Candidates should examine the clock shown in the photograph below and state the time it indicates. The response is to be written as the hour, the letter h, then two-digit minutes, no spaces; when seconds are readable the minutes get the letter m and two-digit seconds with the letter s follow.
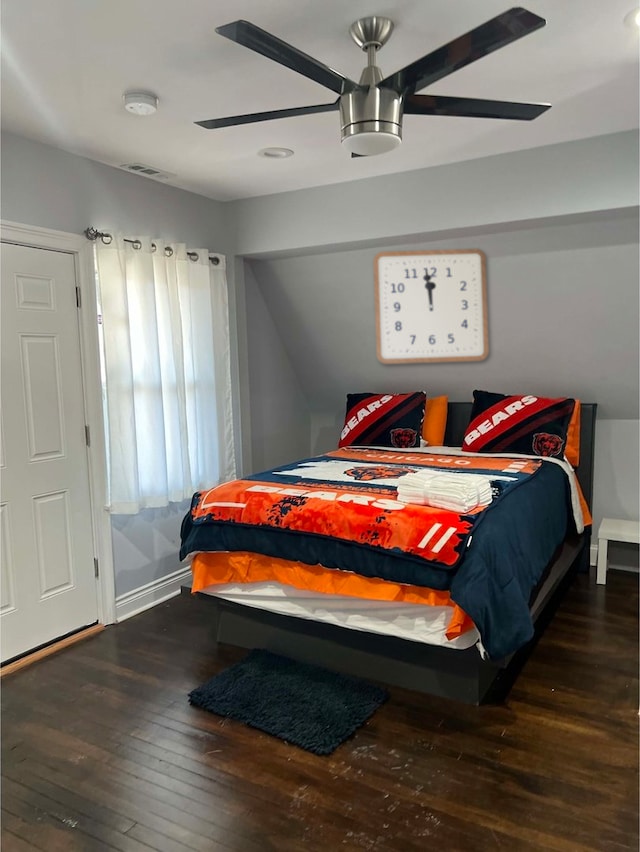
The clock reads 11h59
